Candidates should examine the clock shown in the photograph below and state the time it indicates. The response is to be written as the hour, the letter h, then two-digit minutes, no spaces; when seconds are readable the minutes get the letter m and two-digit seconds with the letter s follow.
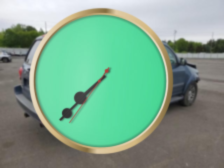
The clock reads 7h37m36s
